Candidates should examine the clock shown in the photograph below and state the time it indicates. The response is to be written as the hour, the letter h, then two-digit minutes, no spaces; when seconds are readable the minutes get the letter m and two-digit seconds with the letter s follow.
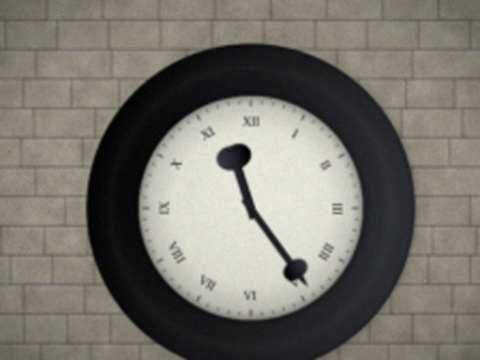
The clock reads 11h24
